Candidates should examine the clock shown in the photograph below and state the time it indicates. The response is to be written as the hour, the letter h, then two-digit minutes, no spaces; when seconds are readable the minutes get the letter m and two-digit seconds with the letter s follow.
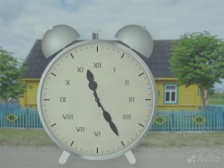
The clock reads 11h25
